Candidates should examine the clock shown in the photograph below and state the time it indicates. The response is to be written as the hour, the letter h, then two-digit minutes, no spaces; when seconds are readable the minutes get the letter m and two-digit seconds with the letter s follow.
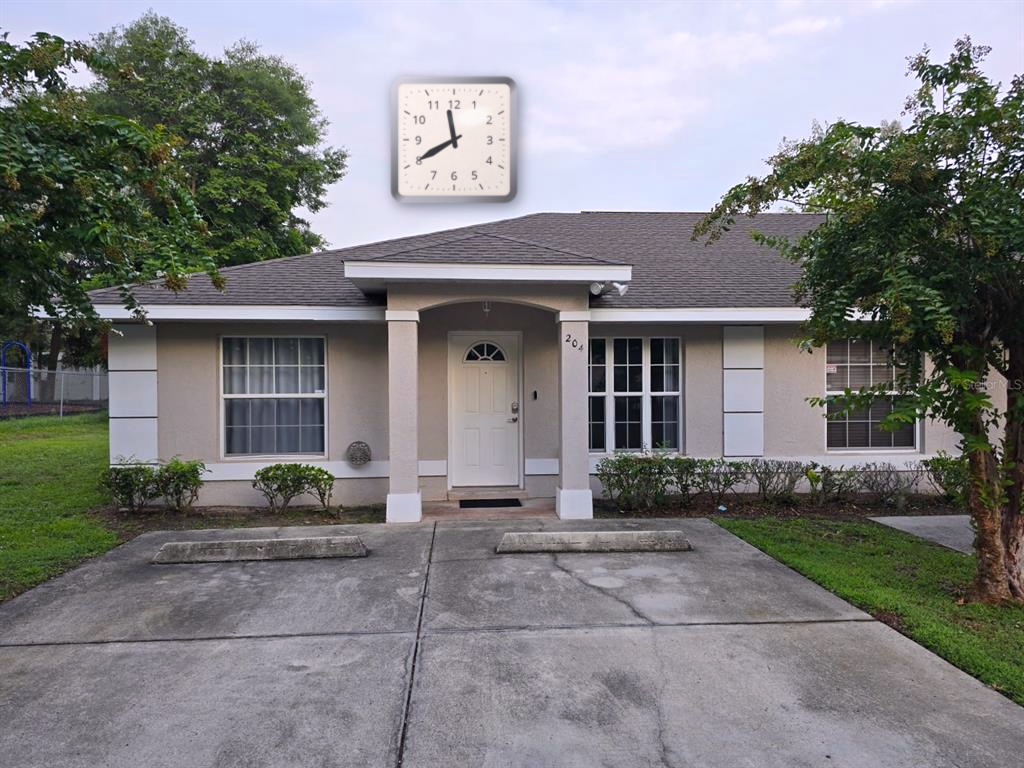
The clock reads 11h40
